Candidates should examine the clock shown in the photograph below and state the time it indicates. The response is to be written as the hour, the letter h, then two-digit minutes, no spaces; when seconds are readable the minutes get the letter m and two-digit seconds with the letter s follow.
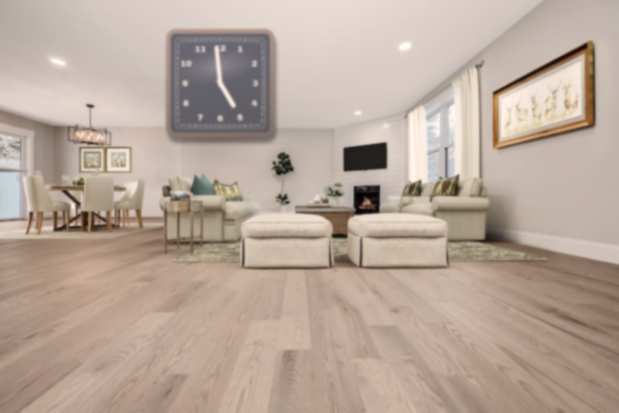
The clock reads 4h59
